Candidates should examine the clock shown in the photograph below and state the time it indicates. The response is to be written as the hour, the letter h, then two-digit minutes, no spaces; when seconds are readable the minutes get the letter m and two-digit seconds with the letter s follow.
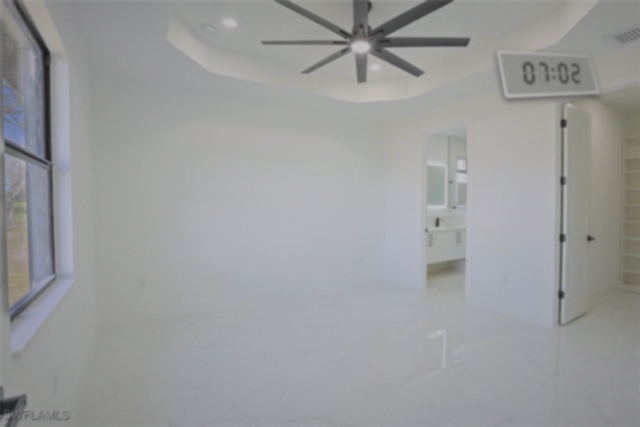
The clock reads 7h02
